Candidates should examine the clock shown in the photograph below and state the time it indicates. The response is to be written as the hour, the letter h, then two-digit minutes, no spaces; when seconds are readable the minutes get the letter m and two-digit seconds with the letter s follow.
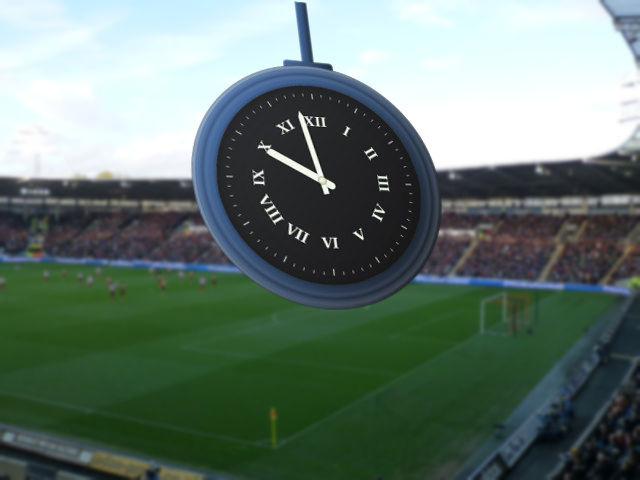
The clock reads 9h58
